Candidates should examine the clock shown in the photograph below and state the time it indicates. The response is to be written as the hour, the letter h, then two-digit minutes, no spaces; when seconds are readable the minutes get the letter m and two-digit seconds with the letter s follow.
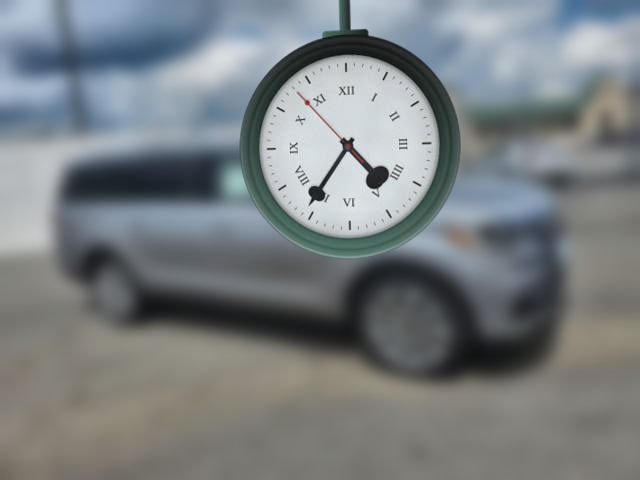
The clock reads 4h35m53s
